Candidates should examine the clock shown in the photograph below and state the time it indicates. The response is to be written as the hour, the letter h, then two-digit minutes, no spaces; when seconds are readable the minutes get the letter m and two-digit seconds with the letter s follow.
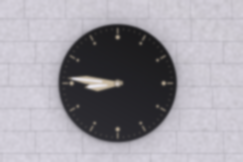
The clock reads 8h46
